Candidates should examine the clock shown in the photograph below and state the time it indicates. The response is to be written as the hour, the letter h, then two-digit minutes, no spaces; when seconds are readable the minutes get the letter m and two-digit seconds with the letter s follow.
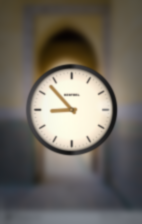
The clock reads 8h53
